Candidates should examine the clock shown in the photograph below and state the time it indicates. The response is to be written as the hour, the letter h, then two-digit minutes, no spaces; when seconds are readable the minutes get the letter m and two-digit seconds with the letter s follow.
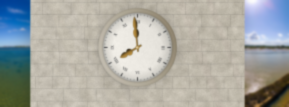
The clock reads 7h59
